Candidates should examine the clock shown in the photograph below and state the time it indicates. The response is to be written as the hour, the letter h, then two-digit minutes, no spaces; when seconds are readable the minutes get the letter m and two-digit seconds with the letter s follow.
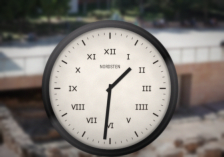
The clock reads 1h31
